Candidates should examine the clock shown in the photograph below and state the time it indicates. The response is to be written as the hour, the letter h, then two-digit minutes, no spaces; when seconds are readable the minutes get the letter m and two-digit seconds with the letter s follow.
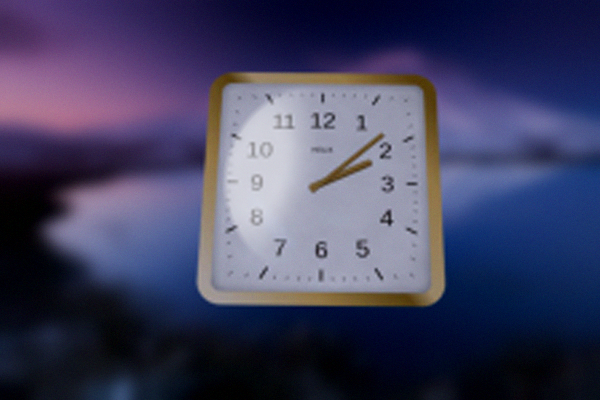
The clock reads 2h08
